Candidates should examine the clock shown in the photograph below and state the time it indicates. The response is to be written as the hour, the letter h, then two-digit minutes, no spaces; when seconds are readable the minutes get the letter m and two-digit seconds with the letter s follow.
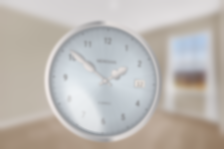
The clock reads 1h51
